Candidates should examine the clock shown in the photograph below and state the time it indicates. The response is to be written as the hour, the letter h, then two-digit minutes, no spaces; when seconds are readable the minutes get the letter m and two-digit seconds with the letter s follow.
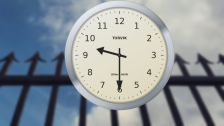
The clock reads 9h30
